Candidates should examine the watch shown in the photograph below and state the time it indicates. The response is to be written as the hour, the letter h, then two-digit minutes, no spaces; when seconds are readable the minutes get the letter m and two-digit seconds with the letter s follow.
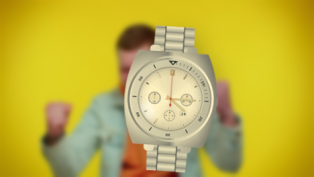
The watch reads 4h15
